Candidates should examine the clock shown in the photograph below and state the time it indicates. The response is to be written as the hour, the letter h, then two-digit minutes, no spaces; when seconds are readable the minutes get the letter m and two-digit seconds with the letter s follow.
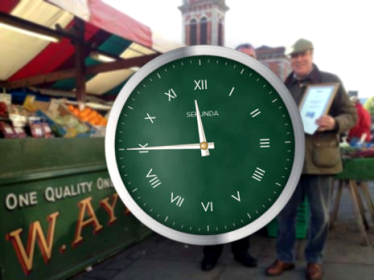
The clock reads 11h45
